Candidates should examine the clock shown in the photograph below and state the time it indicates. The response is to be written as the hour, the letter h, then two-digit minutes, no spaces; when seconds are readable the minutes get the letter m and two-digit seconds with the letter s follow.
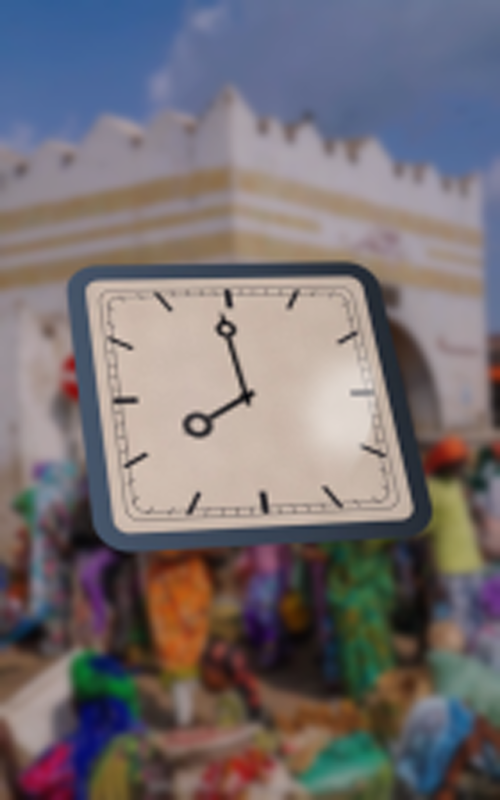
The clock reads 7h59
